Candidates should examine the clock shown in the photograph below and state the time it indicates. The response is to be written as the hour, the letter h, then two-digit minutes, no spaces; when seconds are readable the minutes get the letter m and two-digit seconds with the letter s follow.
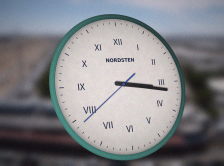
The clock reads 3h16m39s
